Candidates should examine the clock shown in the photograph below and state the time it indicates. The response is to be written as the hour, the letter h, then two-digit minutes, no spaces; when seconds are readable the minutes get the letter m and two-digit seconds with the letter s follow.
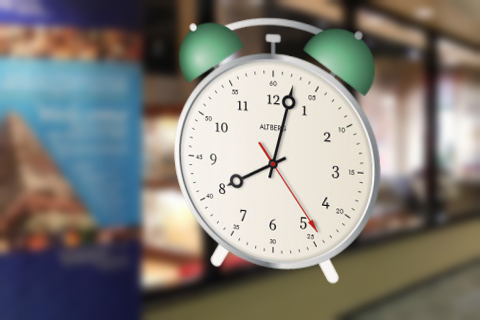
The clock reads 8h02m24s
